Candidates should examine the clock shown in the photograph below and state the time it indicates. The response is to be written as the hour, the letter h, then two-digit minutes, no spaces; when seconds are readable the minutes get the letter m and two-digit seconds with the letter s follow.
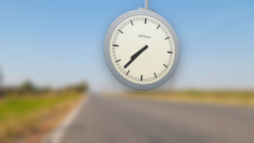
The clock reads 7h37
